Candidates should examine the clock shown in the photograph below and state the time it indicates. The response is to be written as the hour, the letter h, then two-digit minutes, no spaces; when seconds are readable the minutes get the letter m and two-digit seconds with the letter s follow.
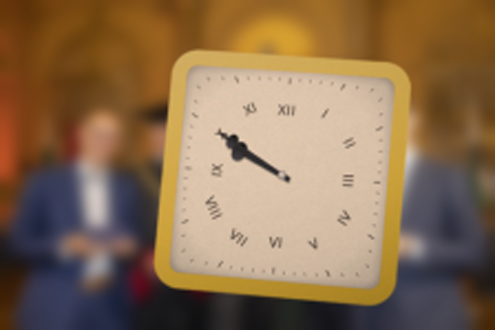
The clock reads 9h50
